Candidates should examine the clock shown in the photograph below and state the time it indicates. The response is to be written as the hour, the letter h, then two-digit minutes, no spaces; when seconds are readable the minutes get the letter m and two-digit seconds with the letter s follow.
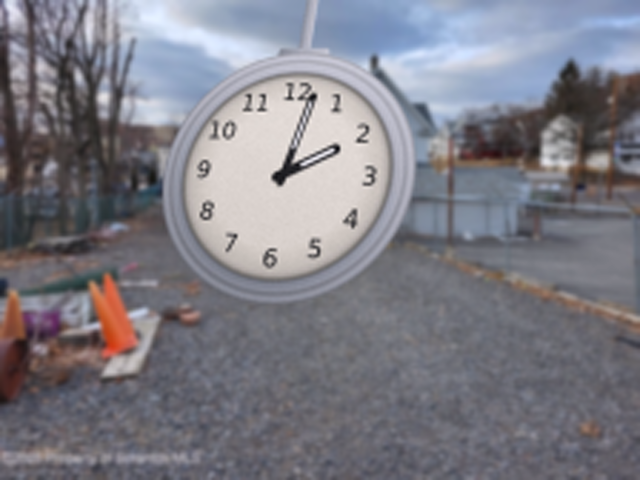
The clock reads 2h02
